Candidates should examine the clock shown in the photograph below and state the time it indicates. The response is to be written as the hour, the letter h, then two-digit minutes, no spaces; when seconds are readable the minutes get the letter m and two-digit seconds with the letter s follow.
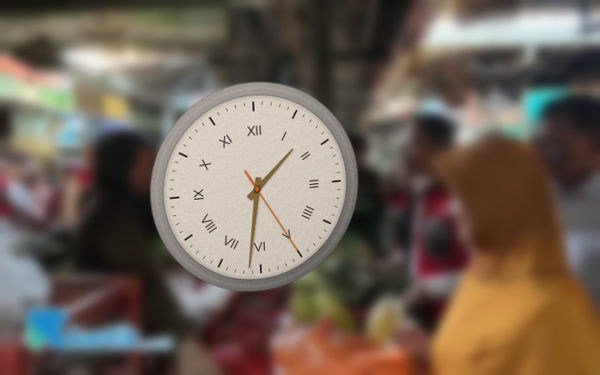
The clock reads 1h31m25s
